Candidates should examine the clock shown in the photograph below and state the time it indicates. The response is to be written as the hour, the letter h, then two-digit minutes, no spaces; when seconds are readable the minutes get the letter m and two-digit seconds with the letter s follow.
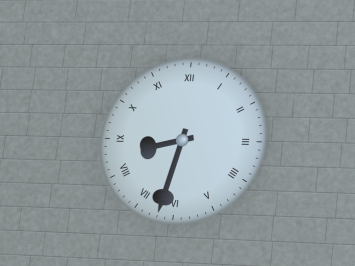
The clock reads 8h32
